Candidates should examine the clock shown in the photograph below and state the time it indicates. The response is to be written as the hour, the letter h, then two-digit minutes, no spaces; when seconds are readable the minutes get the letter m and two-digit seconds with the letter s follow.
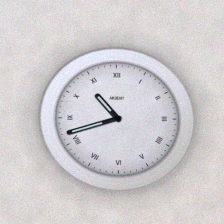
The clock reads 10h42
